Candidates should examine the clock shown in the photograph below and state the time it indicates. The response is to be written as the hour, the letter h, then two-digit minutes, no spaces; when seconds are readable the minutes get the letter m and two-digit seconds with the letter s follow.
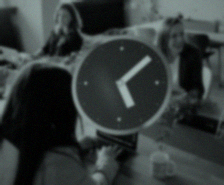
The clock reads 5h08
